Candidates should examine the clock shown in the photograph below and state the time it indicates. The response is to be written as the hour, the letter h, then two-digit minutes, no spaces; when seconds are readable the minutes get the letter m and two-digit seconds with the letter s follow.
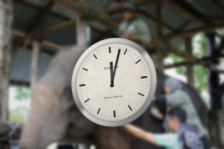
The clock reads 12h03
